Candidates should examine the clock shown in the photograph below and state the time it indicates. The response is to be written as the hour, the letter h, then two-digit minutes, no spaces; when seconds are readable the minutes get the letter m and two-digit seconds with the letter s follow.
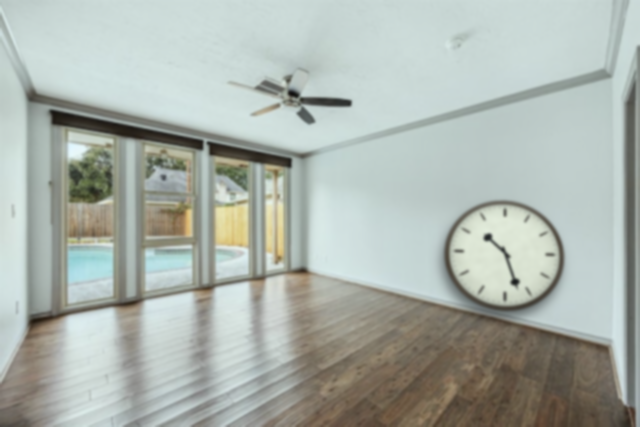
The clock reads 10h27
